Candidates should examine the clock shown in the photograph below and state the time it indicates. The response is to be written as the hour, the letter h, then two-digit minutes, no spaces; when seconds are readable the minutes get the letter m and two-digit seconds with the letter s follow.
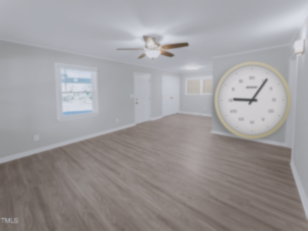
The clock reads 9h06
